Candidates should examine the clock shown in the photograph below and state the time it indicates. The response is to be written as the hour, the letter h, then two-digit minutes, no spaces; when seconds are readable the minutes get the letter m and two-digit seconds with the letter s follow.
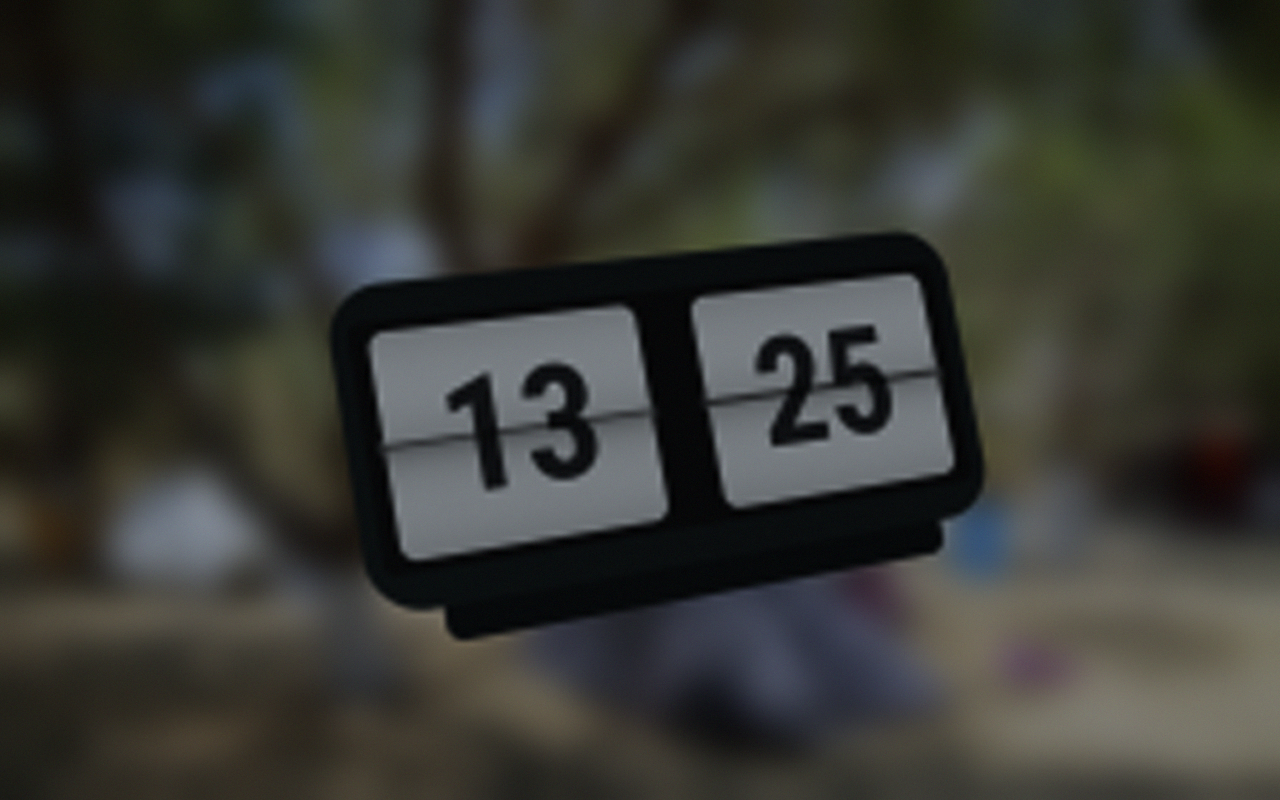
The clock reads 13h25
